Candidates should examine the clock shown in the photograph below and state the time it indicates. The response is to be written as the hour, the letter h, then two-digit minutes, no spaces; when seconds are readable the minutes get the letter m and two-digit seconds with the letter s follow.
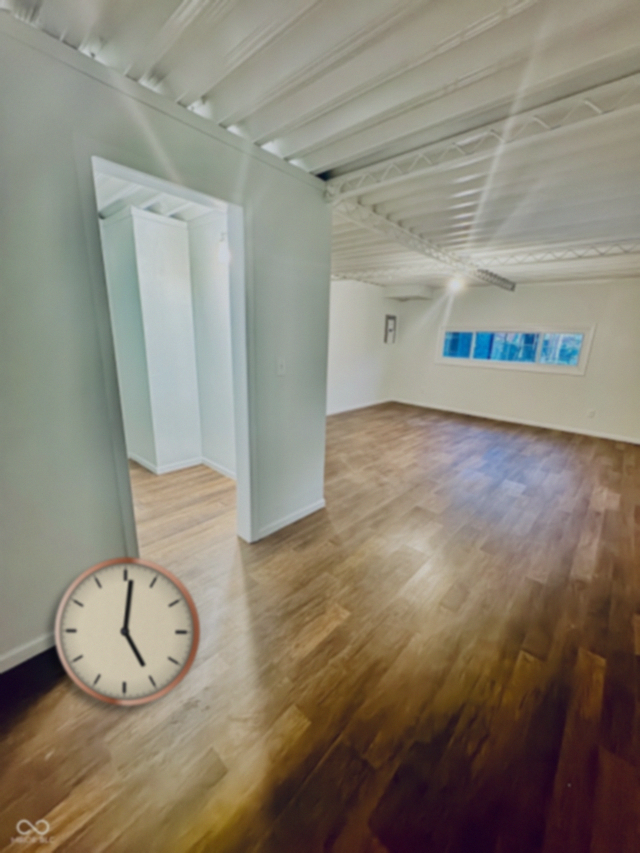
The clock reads 5h01
